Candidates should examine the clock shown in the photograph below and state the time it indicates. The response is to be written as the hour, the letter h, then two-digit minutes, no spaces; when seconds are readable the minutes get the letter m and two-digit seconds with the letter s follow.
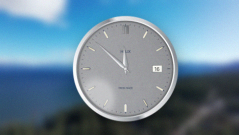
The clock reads 11h52
